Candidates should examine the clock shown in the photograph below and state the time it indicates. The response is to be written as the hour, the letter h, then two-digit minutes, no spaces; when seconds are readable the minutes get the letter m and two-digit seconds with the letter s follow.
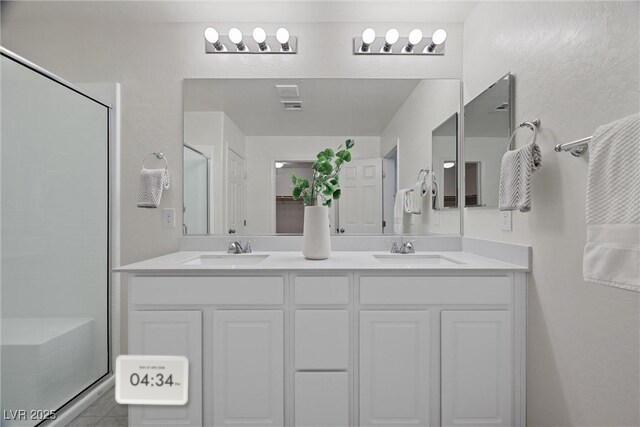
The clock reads 4h34
